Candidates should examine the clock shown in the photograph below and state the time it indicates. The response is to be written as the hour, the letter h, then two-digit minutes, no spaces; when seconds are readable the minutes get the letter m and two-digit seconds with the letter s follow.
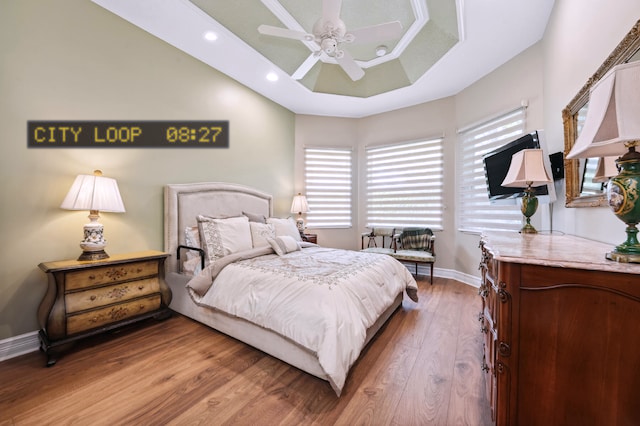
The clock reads 8h27
